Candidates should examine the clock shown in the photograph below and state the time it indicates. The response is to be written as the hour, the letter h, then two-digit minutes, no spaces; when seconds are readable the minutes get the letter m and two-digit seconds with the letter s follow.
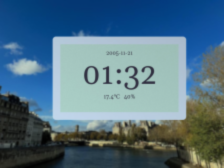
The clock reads 1h32
